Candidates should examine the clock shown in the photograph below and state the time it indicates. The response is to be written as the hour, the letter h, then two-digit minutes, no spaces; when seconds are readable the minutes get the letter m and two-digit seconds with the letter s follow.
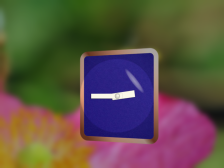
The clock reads 2h45
